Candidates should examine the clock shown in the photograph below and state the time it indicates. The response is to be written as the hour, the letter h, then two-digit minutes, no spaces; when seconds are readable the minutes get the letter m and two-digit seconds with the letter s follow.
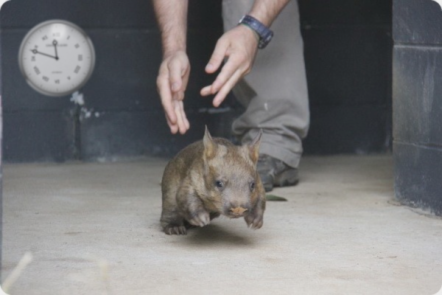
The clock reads 11h48
